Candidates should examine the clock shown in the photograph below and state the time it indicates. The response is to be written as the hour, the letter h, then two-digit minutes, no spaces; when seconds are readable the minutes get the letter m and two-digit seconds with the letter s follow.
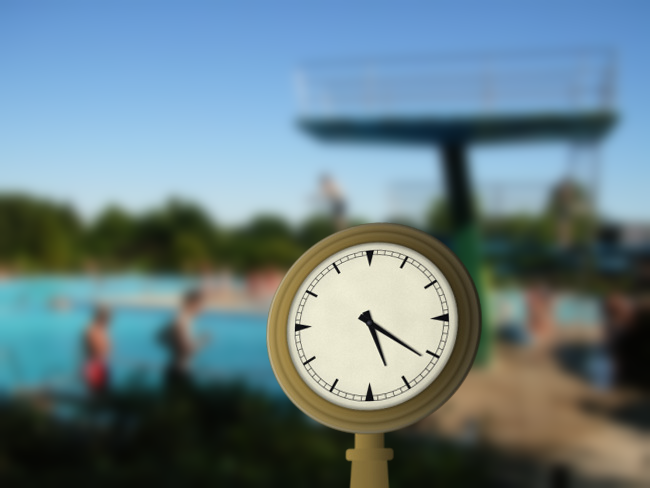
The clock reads 5h21
